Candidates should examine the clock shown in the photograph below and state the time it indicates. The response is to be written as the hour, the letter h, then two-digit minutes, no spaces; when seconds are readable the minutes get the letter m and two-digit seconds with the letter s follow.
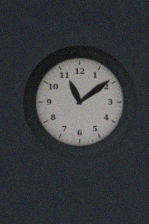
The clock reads 11h09
